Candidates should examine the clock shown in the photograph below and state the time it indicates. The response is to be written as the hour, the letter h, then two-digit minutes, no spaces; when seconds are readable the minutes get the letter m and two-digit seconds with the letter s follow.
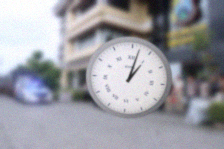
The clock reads 1h02
